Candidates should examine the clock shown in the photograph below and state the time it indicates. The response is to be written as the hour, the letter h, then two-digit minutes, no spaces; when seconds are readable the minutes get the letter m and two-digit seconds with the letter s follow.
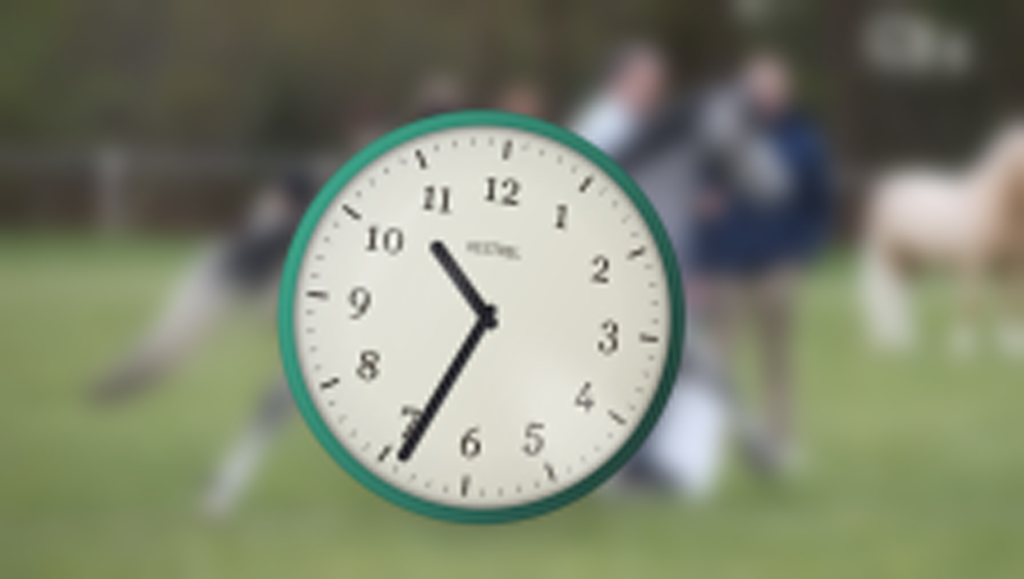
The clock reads 10h34
